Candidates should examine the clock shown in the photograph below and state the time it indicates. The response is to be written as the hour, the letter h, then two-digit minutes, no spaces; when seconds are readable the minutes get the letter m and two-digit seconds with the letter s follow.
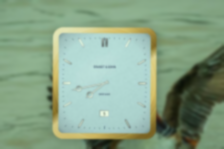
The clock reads 7h43
